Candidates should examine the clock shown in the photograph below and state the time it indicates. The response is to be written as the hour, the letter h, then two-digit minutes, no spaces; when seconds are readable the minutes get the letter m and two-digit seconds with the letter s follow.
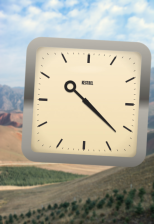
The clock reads 10h22
